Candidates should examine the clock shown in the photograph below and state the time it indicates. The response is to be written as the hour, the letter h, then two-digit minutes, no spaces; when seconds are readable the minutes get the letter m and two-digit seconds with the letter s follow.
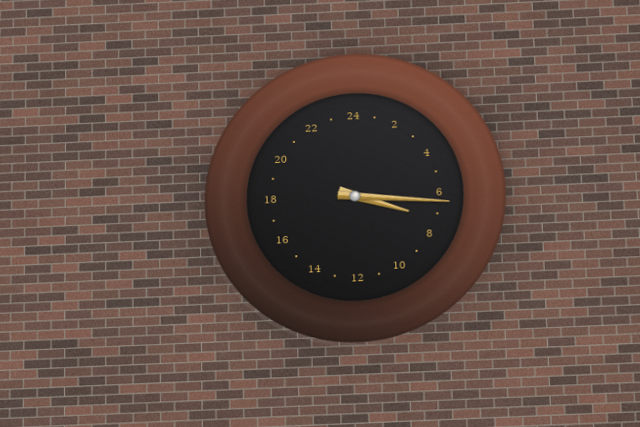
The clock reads 7h16
